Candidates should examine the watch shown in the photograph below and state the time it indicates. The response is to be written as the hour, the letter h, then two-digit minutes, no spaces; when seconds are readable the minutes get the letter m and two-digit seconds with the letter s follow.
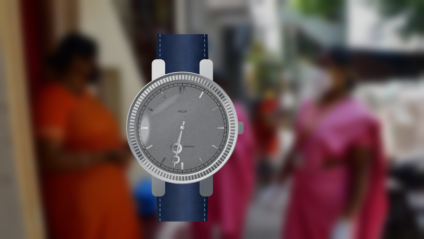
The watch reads 6h32
